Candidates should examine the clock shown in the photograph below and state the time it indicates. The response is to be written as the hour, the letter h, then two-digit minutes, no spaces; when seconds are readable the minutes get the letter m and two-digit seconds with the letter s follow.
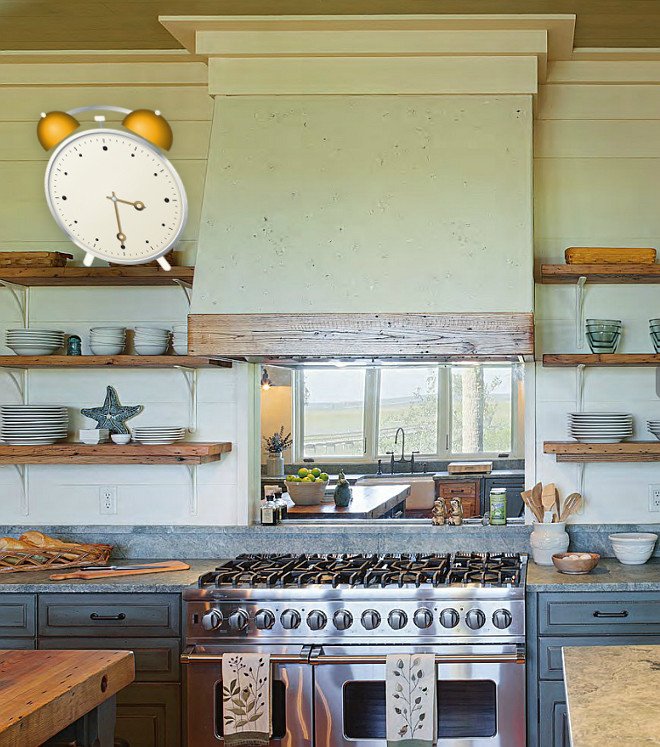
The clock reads 3h30
